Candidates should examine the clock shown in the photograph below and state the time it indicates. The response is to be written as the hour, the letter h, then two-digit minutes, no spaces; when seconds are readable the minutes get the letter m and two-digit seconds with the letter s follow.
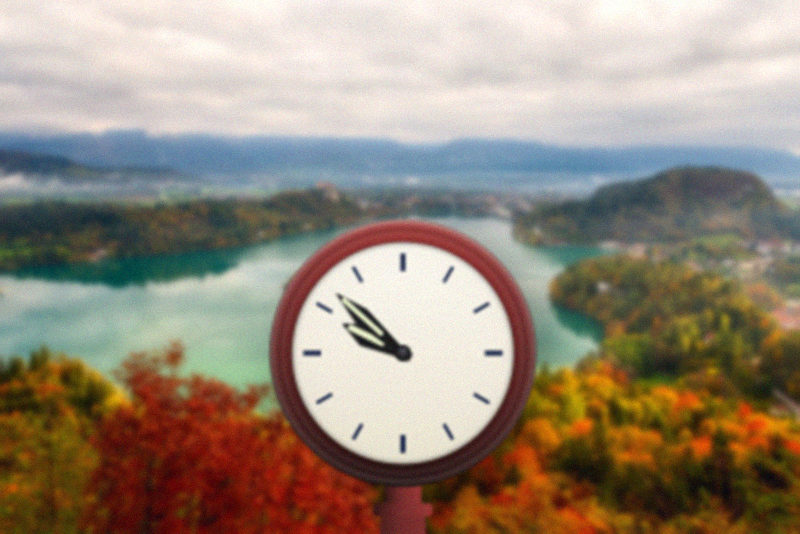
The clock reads 9h52
